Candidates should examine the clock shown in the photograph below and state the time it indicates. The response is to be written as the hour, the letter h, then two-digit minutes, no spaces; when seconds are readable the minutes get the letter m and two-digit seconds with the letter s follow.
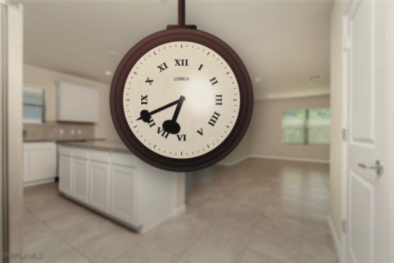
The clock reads 6h41
